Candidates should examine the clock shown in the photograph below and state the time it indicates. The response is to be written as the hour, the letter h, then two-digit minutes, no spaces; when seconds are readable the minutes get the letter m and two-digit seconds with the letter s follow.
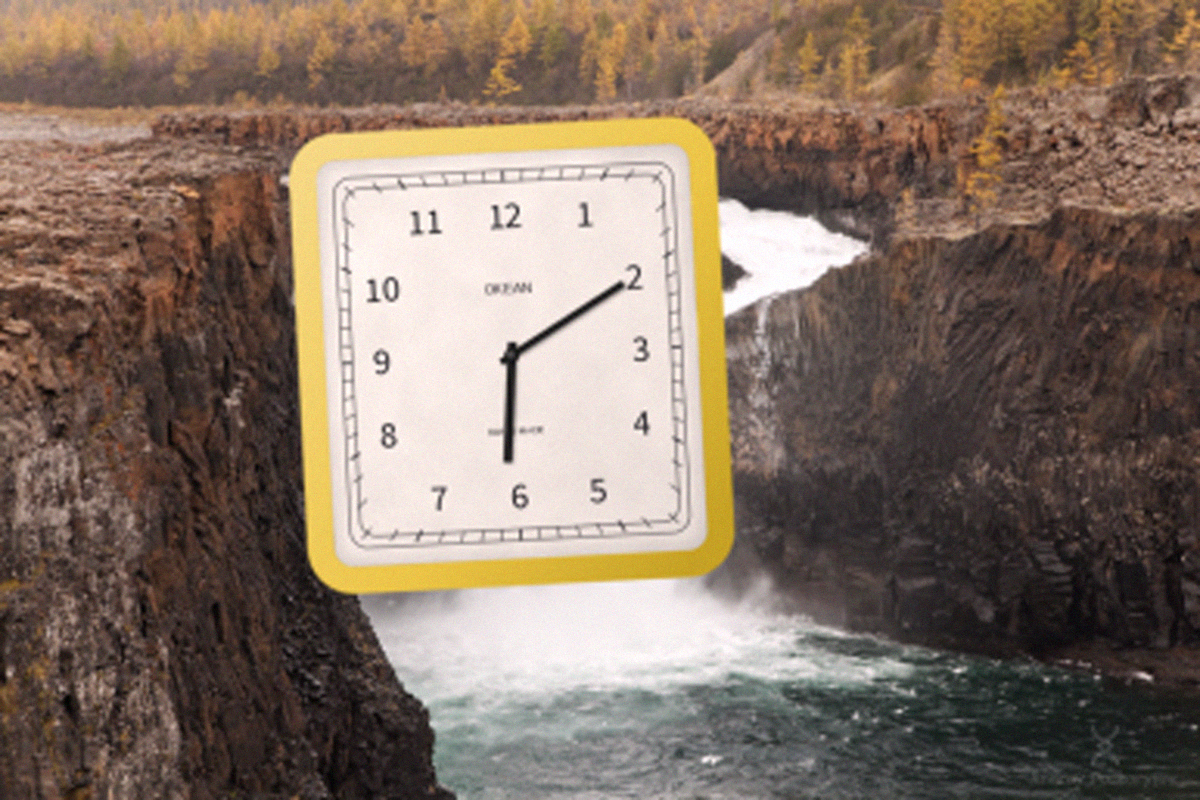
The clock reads 6h10
